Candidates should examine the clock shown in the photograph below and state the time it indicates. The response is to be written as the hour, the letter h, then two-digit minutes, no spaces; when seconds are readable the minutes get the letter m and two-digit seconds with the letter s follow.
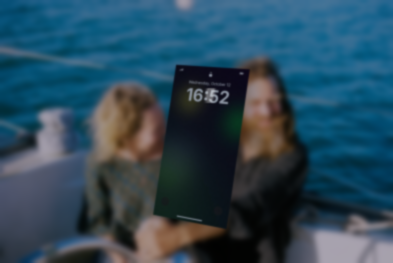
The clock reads 16h52
